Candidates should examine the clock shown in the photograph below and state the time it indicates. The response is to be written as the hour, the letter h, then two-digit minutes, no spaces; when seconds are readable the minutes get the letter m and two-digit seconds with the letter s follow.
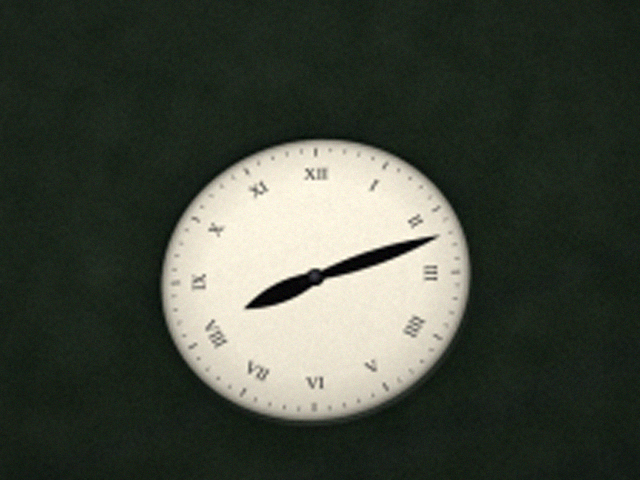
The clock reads 8h12
